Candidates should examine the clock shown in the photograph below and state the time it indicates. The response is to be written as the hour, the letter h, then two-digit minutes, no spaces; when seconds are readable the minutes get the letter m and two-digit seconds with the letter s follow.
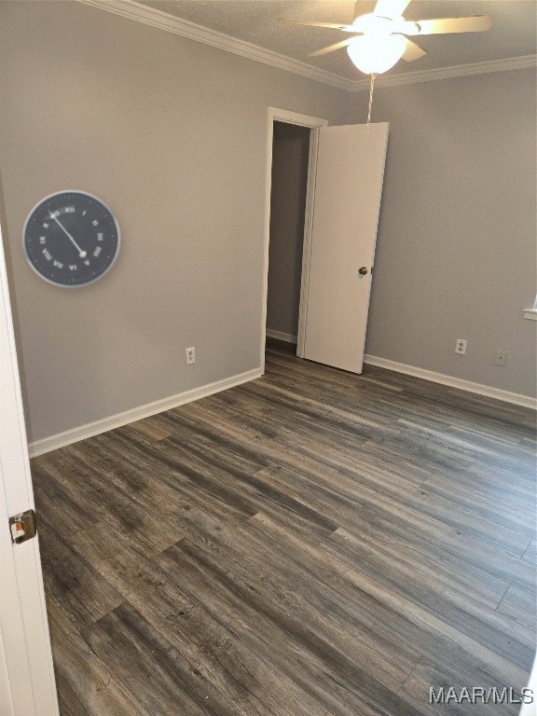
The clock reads 4h54
